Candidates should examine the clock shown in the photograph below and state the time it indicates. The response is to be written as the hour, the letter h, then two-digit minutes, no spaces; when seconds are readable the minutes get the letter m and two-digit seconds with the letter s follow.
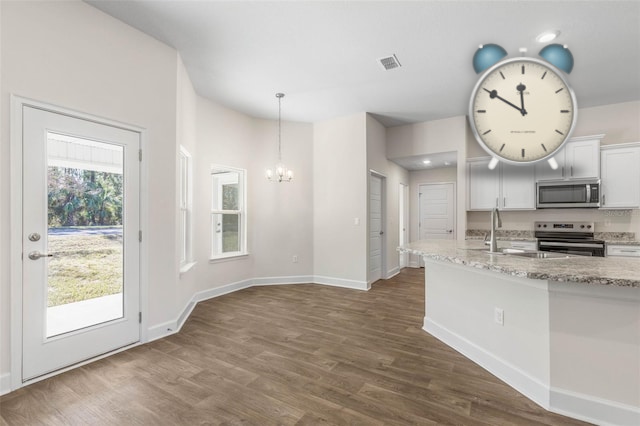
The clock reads 11h50
